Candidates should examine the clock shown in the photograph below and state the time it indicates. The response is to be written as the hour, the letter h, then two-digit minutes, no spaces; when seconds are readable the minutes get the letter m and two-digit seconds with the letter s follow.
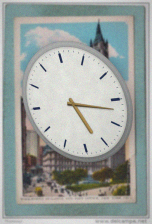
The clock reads 5h17
